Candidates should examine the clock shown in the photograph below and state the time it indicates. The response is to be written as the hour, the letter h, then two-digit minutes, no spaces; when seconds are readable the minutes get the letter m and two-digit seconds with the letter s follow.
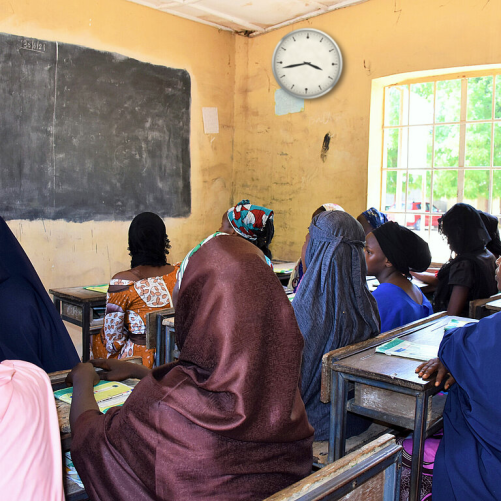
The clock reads 3h43
